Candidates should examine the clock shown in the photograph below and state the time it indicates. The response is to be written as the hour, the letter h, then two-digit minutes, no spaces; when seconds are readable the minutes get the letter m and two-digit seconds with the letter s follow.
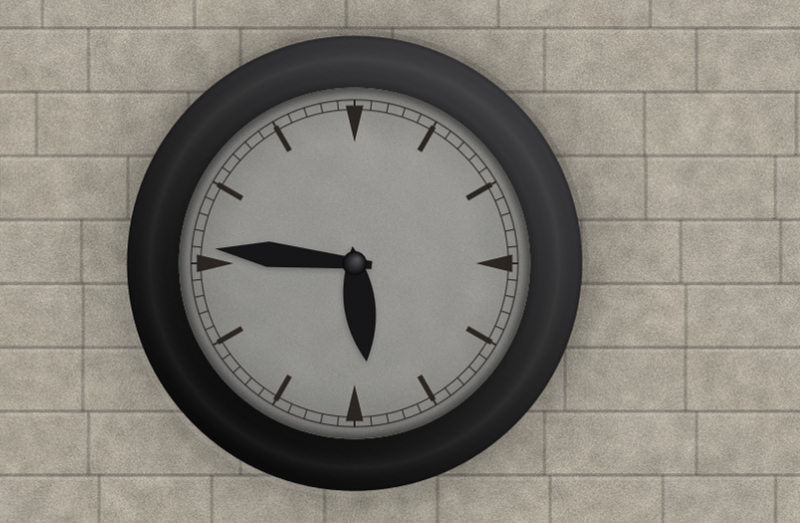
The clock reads 5h46
